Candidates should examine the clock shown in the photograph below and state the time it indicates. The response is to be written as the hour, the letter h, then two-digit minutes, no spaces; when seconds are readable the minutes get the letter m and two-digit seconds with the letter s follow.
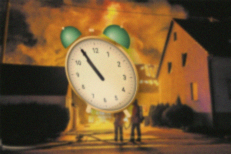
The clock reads 10h55
